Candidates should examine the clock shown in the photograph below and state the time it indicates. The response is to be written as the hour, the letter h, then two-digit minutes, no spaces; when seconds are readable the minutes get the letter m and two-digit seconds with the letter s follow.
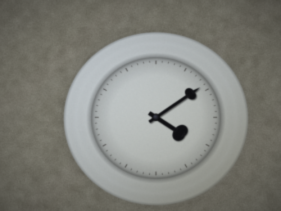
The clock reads 4h09
